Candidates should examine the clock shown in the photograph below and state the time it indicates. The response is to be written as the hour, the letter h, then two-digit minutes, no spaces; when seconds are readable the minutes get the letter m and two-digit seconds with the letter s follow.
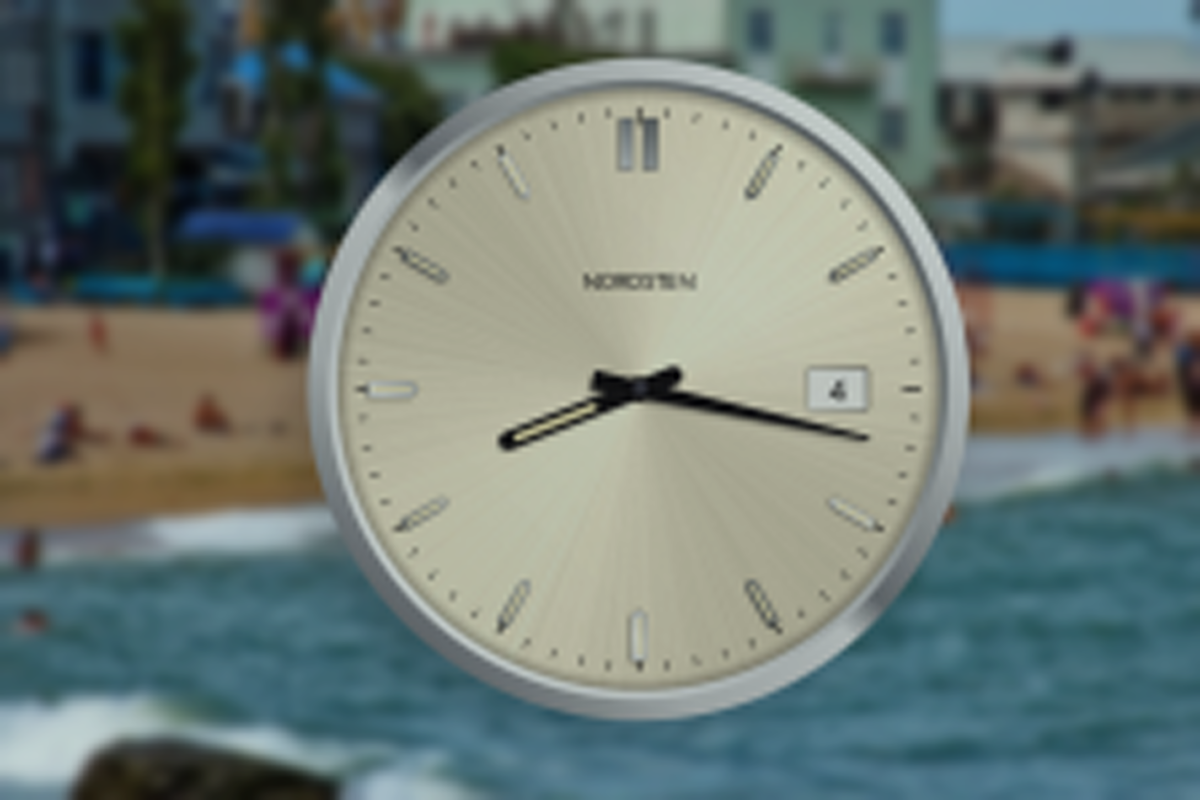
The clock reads 8h17
